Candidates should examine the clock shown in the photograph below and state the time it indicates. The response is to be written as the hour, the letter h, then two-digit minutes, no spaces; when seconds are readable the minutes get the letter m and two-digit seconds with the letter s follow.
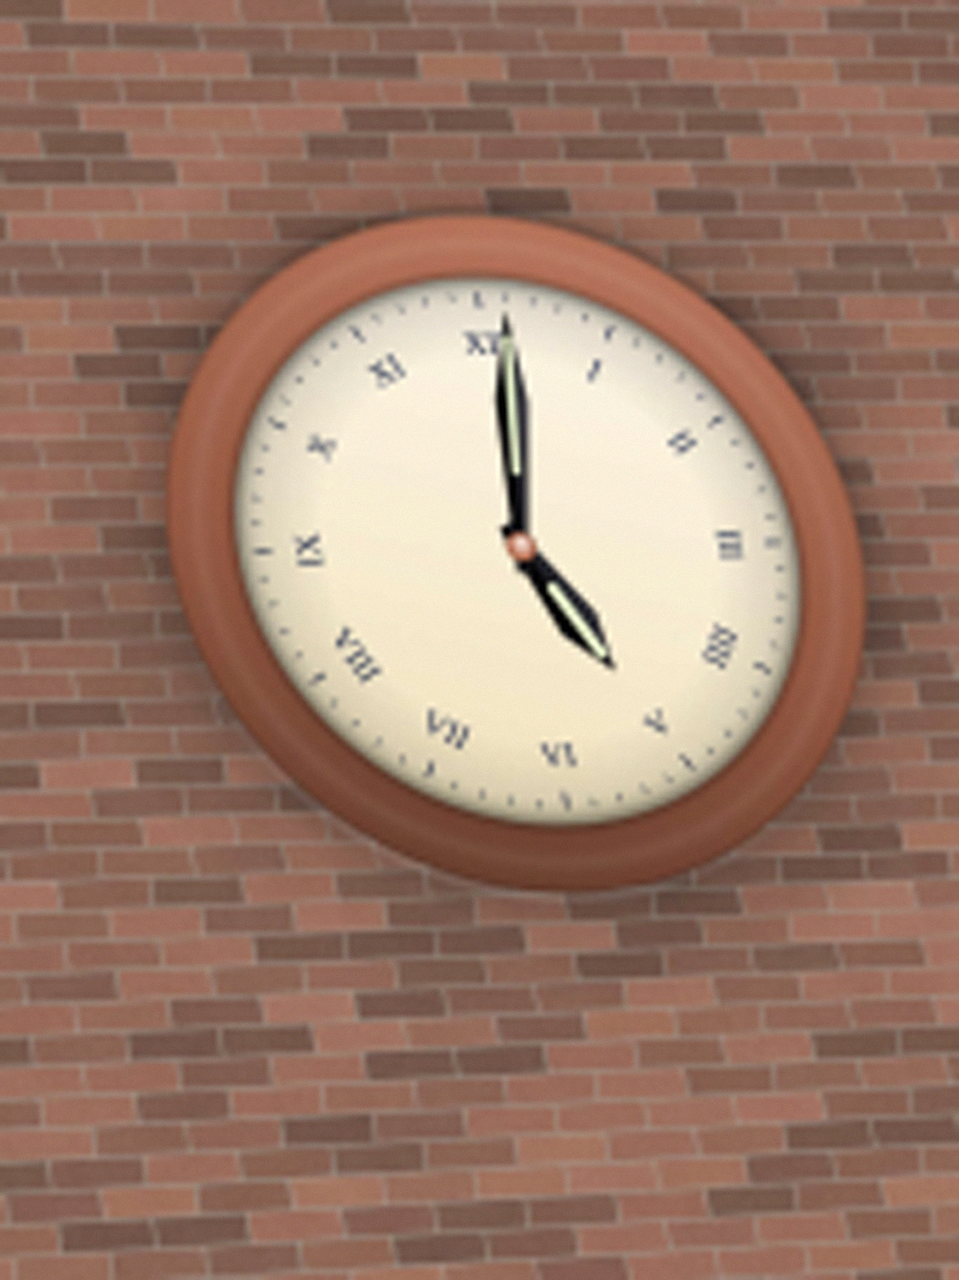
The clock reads 5h01
